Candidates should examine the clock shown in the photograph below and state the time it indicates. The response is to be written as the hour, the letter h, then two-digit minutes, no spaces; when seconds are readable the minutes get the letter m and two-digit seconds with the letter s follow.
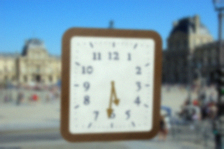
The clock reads 5h31
